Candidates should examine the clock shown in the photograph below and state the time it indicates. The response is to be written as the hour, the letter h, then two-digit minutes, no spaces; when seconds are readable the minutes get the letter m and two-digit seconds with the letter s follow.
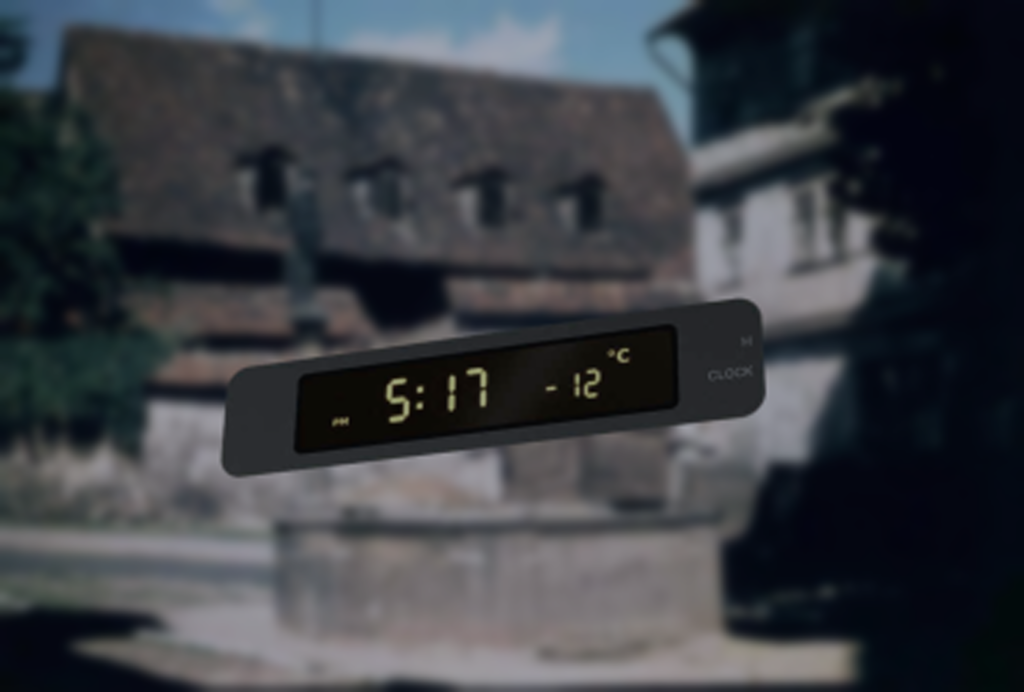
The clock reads 5h17
